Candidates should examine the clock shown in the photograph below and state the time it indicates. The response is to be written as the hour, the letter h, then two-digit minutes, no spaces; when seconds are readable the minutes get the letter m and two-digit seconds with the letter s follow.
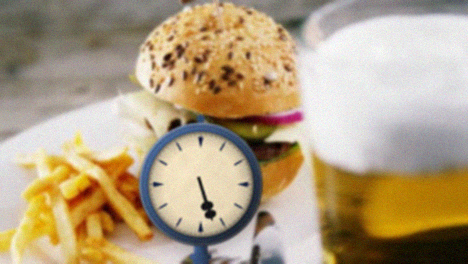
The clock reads 5h27
